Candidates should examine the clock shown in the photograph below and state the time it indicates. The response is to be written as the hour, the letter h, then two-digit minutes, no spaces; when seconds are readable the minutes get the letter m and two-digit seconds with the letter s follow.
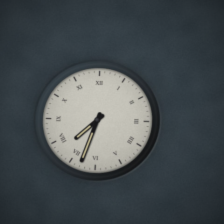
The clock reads 7h33
